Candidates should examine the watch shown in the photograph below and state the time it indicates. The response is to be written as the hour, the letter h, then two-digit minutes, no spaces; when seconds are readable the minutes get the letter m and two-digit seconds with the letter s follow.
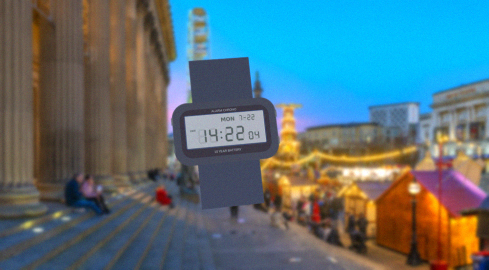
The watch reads 14h22m04s
